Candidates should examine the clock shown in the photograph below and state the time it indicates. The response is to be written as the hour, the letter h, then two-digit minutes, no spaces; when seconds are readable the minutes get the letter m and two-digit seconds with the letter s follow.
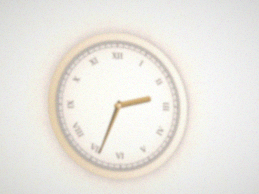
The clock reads 2h34
